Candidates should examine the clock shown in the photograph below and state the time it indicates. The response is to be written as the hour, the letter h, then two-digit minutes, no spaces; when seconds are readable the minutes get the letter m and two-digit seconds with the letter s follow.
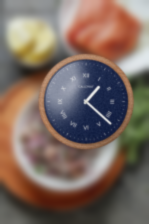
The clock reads 1h22
